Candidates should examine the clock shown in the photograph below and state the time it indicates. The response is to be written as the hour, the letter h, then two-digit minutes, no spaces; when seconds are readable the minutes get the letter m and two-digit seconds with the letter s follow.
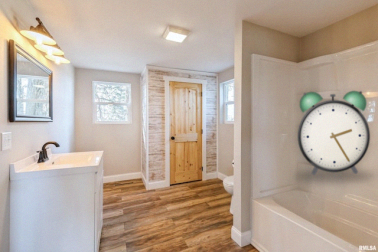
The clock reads 2h25
